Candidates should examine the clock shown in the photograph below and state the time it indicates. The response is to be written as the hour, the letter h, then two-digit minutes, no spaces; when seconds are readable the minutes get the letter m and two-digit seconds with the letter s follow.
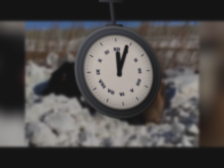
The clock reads 12h04
